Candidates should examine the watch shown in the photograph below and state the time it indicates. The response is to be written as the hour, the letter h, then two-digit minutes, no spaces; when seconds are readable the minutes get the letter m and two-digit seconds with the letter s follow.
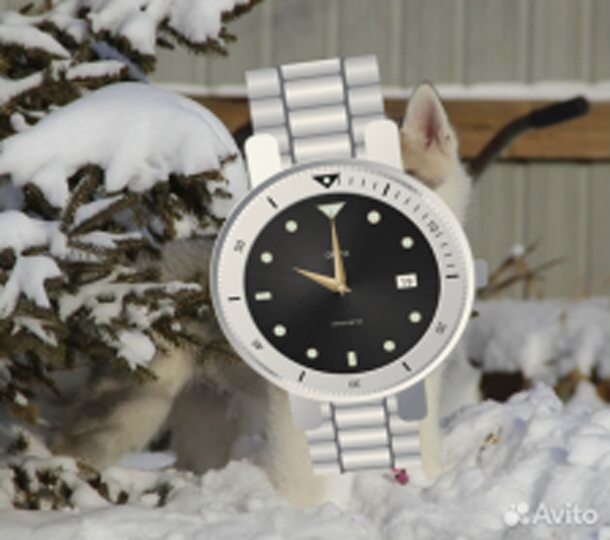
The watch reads 10h00
